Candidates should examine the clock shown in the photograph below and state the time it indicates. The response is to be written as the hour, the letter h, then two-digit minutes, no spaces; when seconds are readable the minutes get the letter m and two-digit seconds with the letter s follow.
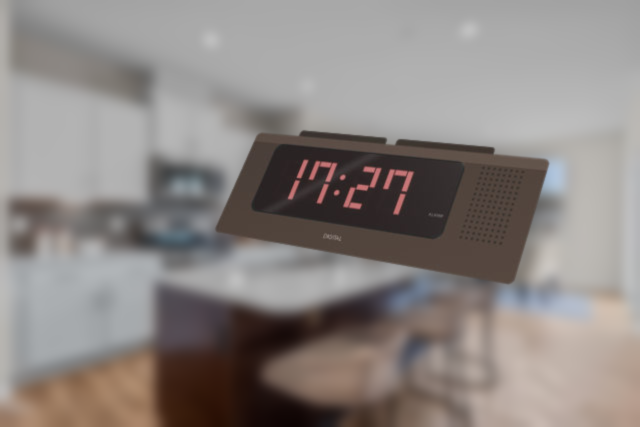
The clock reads 17h27
